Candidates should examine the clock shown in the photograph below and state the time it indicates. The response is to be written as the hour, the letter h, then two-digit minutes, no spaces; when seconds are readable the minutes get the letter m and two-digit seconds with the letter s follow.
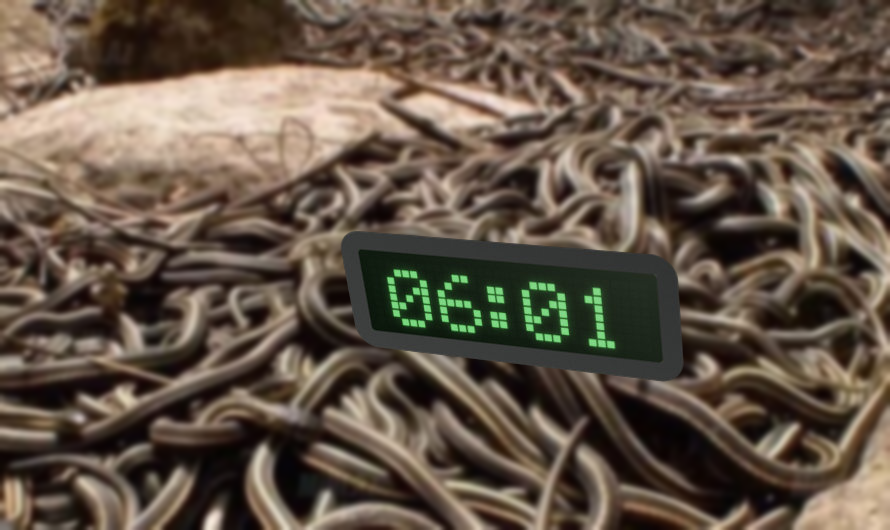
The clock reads 6h01
